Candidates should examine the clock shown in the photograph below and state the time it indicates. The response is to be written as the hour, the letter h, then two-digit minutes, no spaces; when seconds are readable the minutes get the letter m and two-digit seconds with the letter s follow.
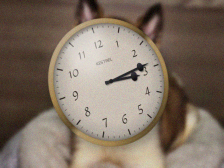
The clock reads 3h14
